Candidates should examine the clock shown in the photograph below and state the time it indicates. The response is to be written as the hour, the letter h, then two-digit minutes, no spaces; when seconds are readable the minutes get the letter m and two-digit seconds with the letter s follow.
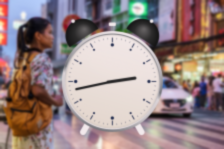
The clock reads 2h43
